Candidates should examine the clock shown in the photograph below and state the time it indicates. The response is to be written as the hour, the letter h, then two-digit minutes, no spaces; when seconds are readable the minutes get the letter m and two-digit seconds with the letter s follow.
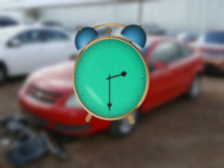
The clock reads 2h30
